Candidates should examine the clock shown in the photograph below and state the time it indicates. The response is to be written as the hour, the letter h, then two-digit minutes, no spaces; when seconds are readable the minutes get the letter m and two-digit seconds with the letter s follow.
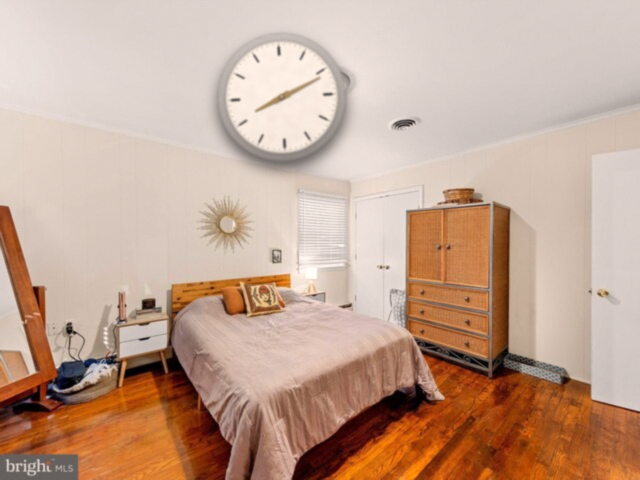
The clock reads 8h11
